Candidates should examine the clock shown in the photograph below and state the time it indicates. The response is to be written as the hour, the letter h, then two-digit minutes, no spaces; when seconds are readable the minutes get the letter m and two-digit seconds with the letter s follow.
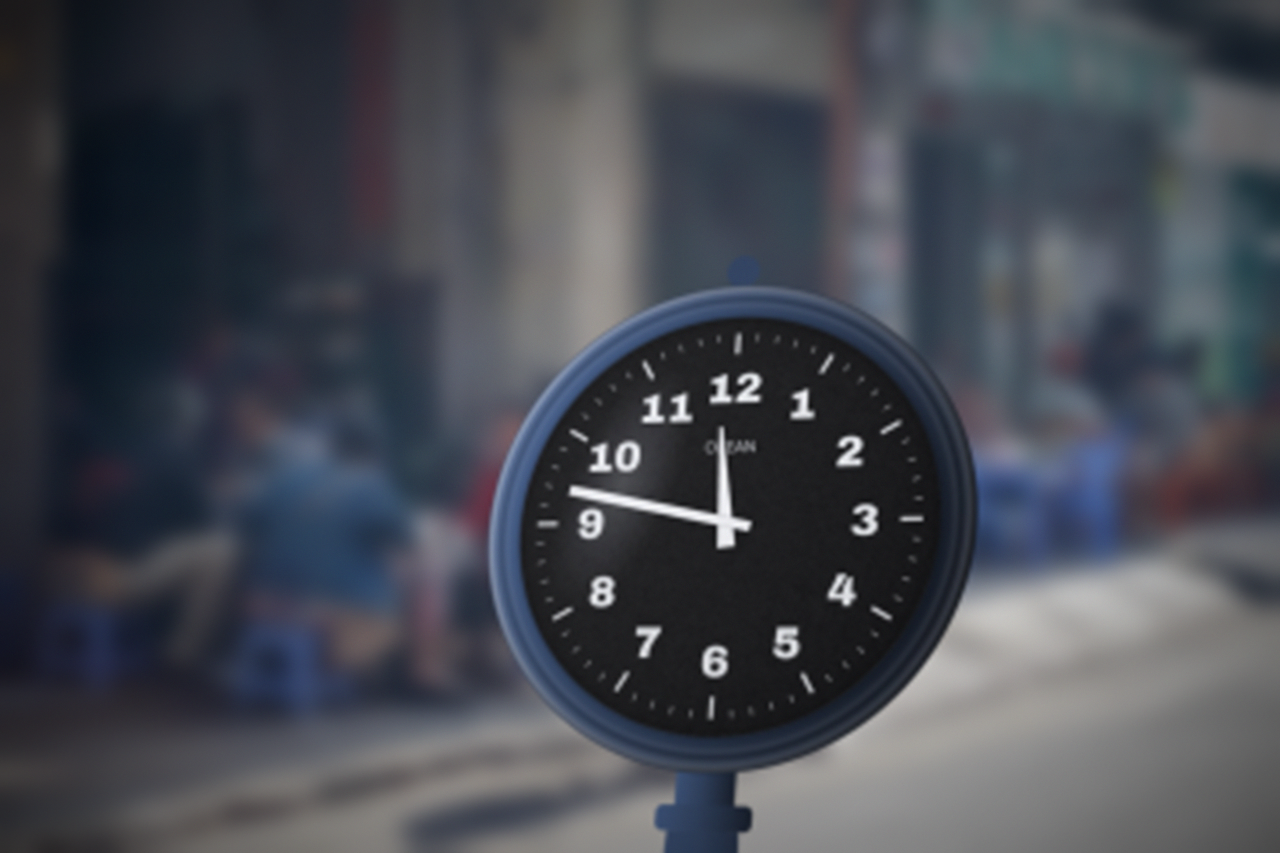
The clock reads 11h47
